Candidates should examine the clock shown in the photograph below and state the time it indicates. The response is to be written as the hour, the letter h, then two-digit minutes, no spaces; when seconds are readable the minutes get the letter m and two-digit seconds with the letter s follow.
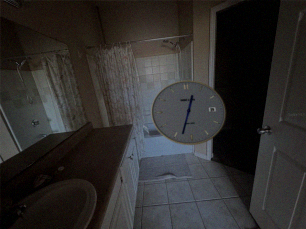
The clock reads 12h33
